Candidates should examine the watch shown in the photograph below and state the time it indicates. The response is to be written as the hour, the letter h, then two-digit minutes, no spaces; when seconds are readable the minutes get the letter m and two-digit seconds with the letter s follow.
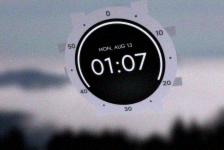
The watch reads 1h07
